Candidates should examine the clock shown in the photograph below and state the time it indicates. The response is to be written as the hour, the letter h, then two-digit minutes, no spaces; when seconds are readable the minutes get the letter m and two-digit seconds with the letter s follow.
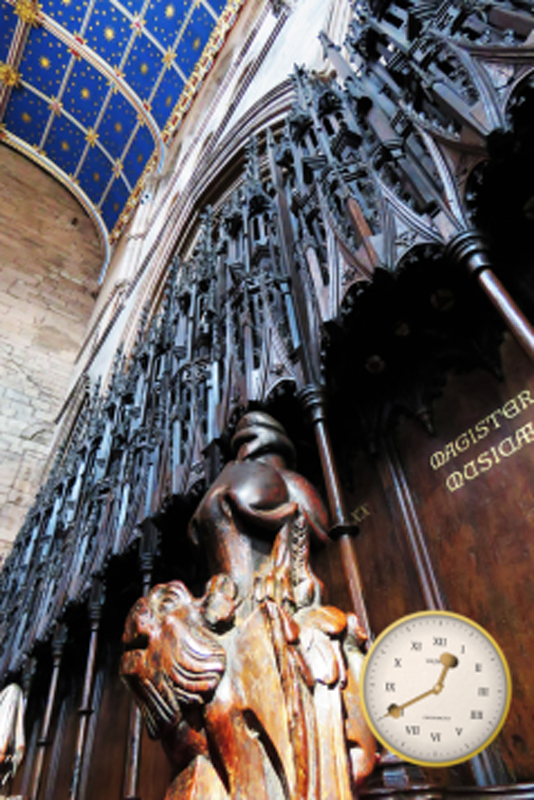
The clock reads 12h40
